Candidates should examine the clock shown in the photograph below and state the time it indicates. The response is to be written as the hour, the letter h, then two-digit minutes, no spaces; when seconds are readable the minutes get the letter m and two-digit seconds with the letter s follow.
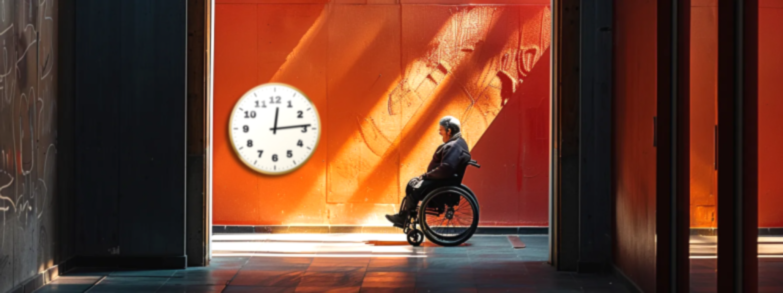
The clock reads 12h14
